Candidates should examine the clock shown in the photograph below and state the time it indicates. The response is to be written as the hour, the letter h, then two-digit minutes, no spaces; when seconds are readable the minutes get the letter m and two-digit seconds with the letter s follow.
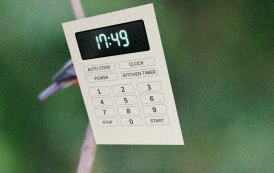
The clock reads 17h49
